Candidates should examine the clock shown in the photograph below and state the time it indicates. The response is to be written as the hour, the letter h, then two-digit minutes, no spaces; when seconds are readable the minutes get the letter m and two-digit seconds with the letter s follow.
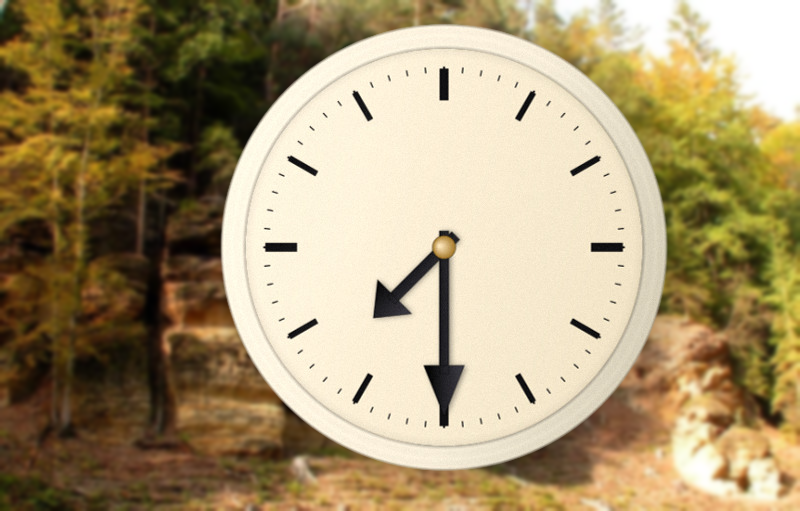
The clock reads 7h30
